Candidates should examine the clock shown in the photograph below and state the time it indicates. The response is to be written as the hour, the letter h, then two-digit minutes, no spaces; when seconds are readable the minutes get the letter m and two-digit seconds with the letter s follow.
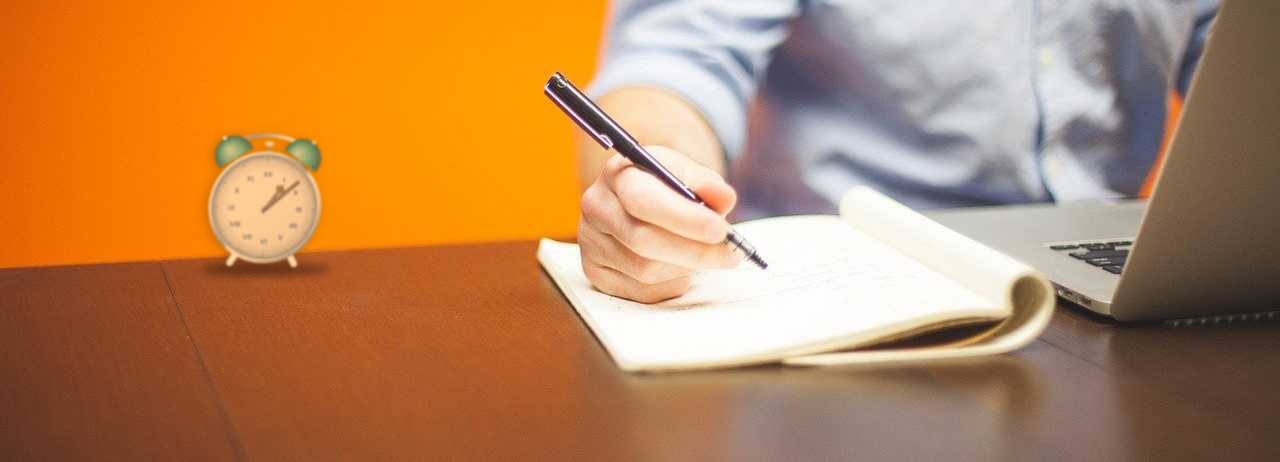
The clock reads 1h08
